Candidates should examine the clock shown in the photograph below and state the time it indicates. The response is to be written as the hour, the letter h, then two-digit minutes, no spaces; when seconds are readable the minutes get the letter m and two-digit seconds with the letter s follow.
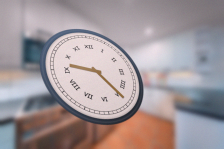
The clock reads 9h24
